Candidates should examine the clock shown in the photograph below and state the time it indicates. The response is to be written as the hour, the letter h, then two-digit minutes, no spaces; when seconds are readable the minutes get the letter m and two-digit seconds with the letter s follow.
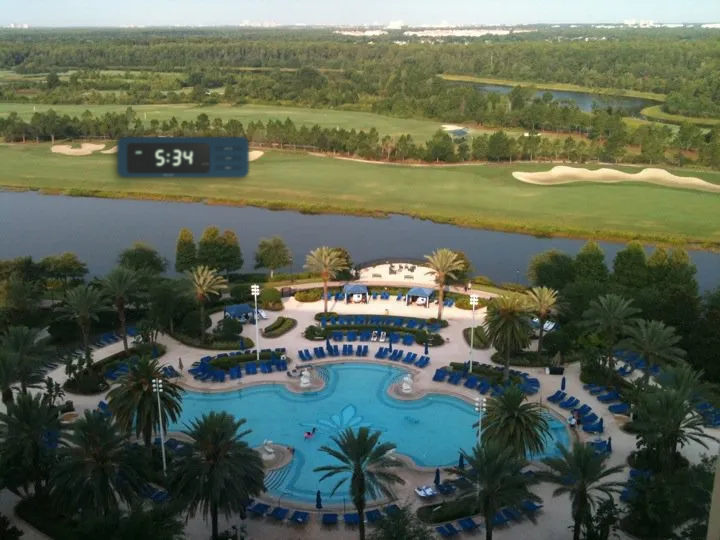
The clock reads 5h34
